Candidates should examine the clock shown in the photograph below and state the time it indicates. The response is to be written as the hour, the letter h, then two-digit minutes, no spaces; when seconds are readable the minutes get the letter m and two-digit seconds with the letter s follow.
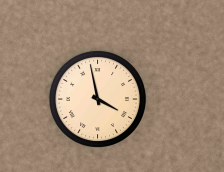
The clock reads 3h58
